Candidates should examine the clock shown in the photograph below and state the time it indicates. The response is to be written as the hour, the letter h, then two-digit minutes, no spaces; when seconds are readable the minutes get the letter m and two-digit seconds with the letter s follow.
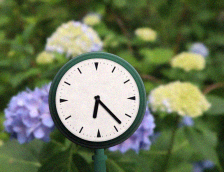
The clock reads 6h23
